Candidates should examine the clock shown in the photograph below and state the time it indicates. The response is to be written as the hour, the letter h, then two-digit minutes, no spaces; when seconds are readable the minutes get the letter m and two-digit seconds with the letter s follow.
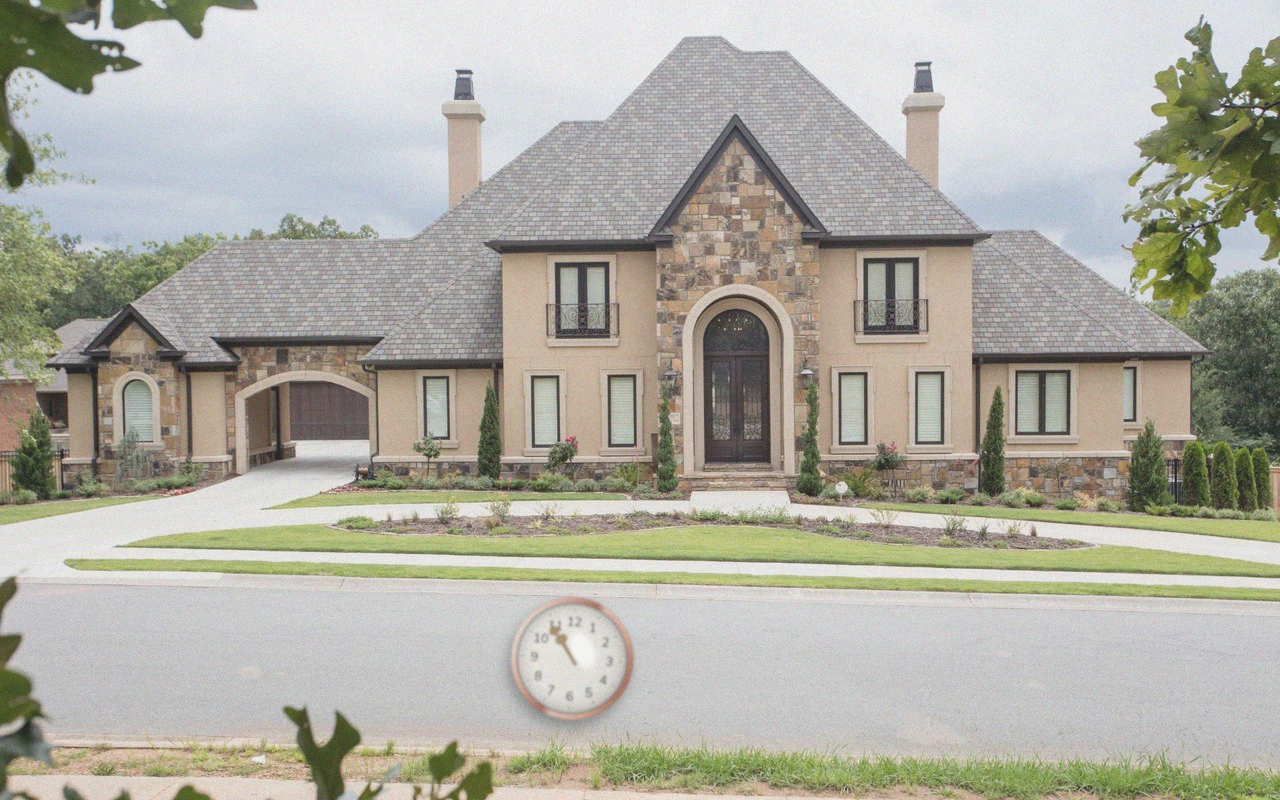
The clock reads 10h54
